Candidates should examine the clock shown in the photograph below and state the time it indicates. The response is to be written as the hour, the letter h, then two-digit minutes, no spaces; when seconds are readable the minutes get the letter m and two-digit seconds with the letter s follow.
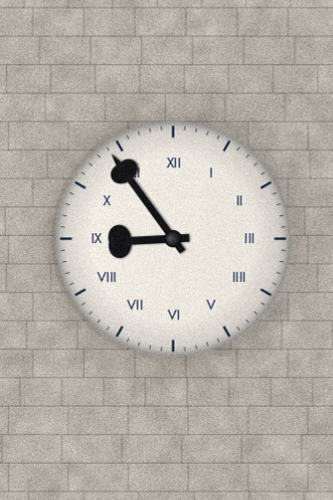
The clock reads 8h54
